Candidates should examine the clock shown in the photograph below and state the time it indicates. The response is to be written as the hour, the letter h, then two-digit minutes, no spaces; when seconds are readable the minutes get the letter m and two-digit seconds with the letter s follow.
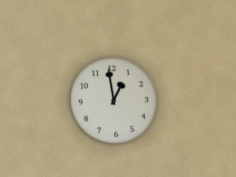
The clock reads 12h59
